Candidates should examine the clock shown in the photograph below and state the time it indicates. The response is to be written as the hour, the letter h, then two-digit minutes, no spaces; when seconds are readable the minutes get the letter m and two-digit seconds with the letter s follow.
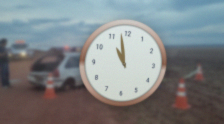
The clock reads 10h58
